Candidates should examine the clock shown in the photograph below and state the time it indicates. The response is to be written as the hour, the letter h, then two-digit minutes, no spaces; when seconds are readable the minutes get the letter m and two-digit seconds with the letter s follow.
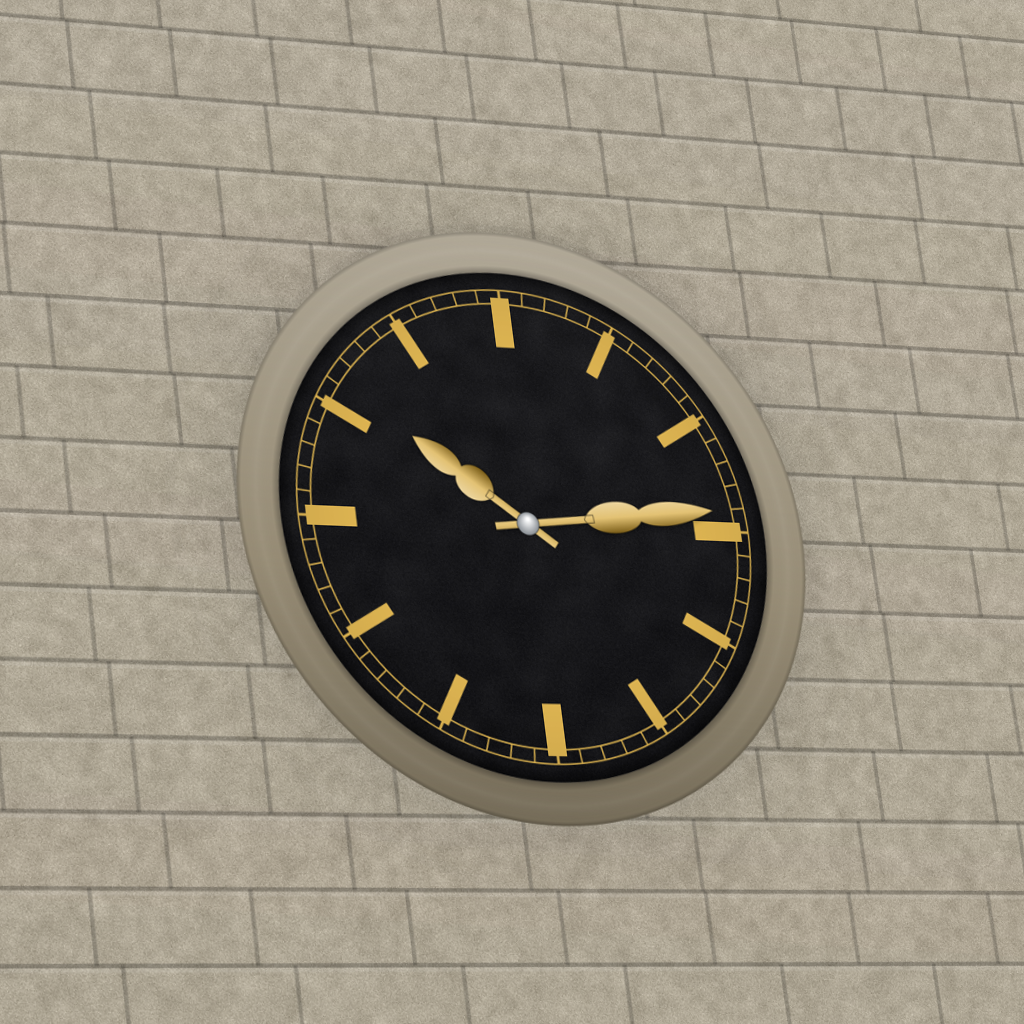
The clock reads 10h14
